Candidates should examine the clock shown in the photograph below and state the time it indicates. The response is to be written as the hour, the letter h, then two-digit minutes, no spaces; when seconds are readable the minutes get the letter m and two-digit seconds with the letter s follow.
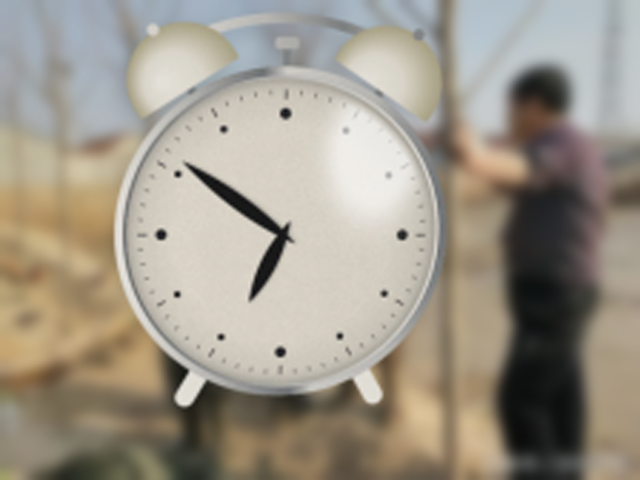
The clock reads 6h51
